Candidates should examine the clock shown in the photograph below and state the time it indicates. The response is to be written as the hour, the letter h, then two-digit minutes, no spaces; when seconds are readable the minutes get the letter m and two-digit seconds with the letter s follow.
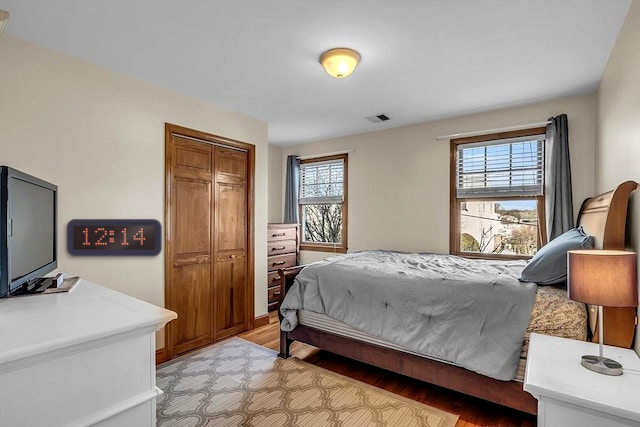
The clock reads 12h14
